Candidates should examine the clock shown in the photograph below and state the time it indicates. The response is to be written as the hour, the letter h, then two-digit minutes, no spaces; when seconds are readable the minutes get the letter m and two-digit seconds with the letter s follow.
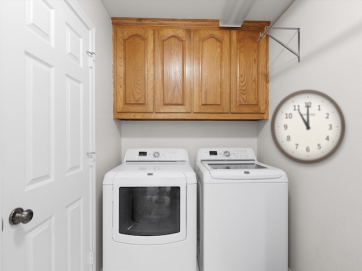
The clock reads 11h00
